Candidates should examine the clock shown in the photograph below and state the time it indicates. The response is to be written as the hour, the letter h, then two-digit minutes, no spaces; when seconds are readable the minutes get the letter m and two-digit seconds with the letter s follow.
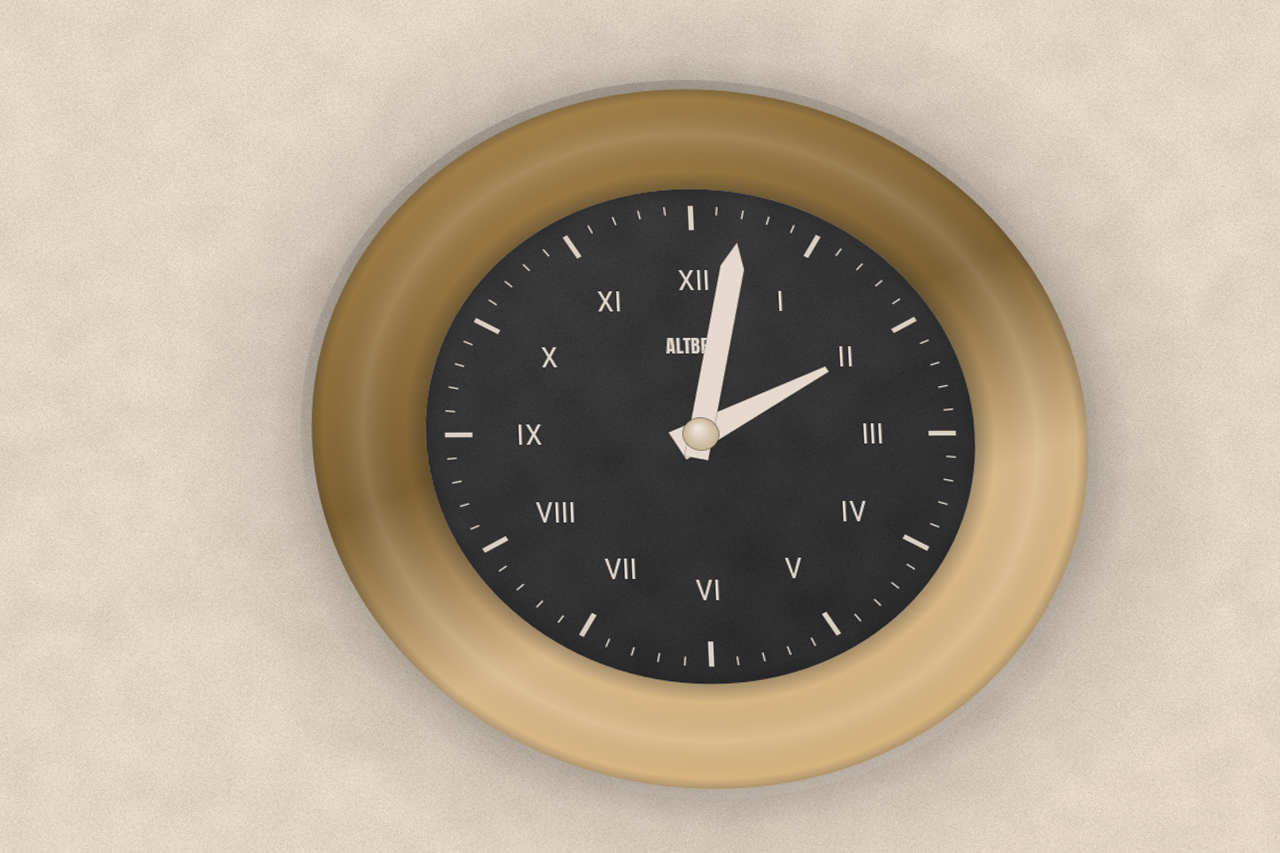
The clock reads 2h02
